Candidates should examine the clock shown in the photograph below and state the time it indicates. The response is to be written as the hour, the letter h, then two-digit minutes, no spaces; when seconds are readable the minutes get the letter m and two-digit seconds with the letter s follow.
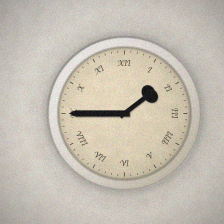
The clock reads 1h45
